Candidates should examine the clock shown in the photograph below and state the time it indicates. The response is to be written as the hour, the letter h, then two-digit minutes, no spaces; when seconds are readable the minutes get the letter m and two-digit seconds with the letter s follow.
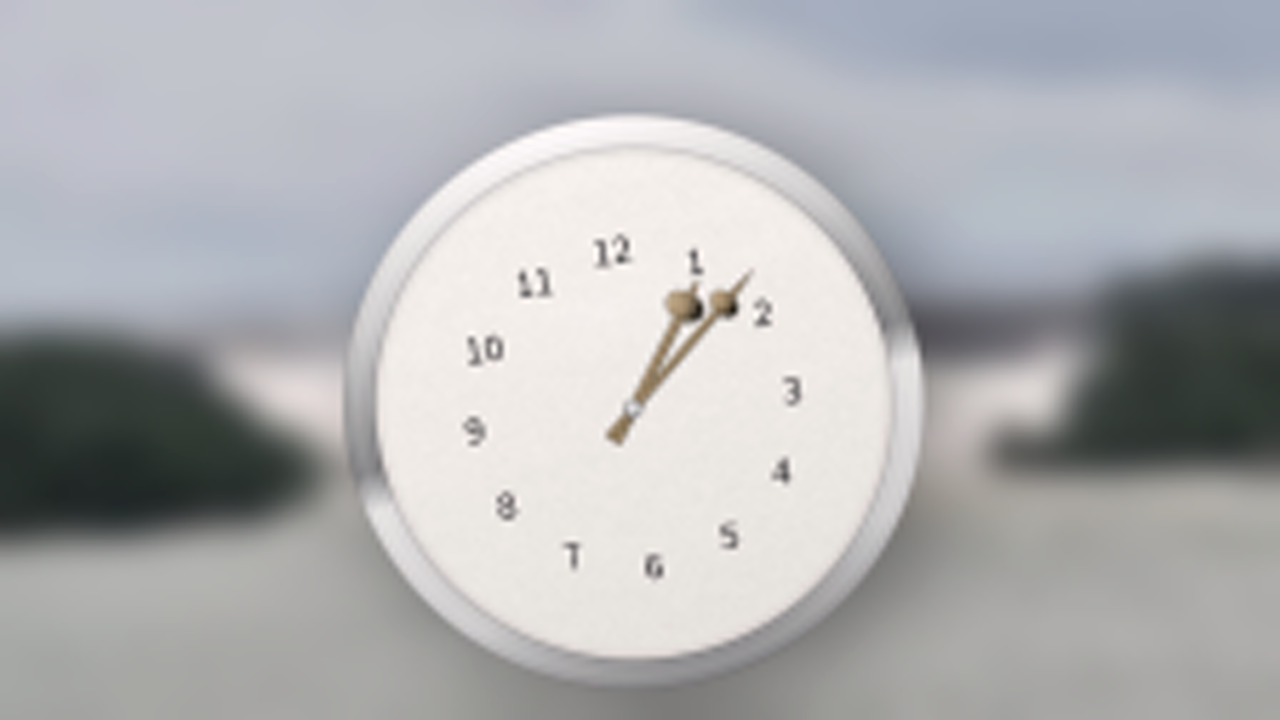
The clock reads 1h08
